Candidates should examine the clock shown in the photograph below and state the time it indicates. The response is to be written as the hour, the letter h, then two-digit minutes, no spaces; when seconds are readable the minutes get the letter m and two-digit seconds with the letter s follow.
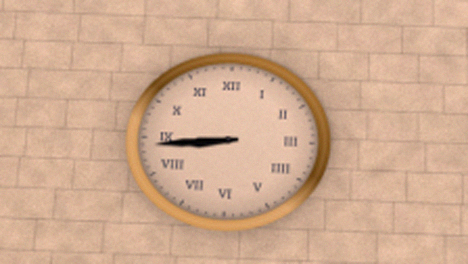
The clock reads 8h44
